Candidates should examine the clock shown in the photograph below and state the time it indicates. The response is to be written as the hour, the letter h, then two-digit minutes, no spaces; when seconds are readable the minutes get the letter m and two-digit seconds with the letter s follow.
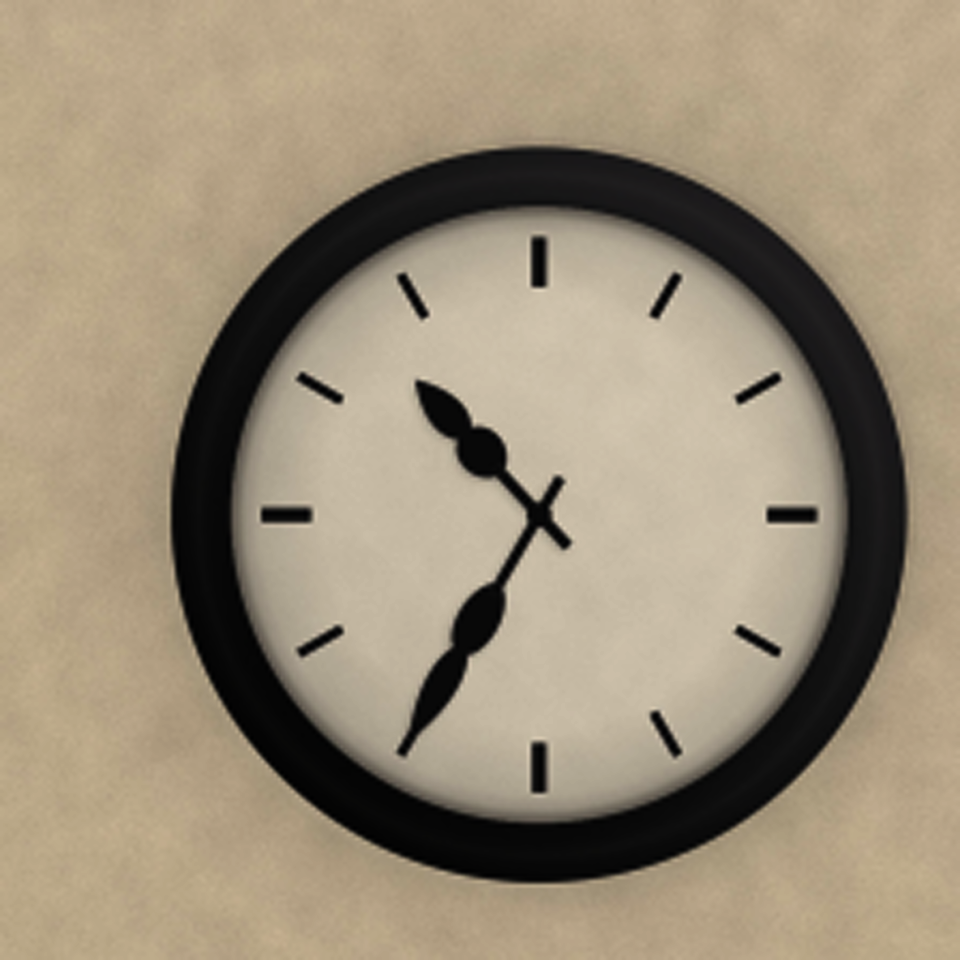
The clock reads 10h35
